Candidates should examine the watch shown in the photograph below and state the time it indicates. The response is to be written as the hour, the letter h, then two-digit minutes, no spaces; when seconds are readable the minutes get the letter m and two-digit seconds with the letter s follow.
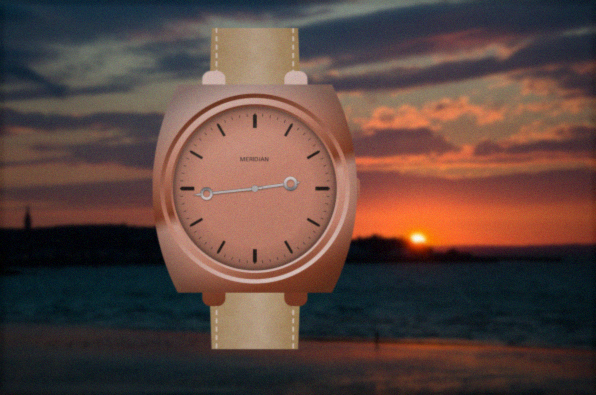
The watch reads 2h44
